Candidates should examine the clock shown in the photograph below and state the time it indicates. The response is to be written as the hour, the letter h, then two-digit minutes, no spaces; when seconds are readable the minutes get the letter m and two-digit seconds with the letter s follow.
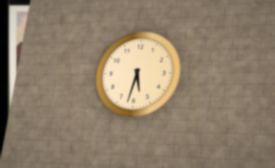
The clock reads 5h32
